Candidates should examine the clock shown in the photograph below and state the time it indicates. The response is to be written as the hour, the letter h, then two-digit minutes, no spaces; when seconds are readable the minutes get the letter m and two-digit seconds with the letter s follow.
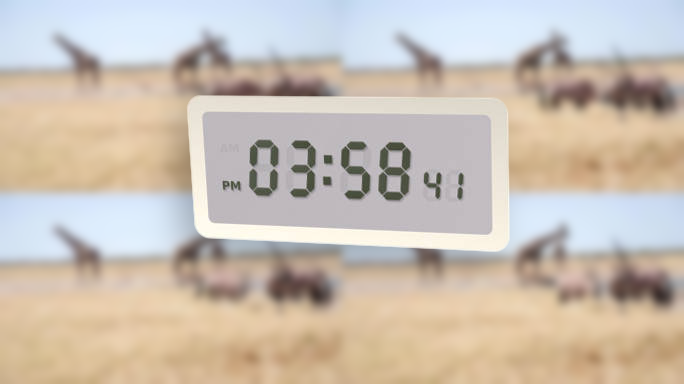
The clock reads 3h58m41s
